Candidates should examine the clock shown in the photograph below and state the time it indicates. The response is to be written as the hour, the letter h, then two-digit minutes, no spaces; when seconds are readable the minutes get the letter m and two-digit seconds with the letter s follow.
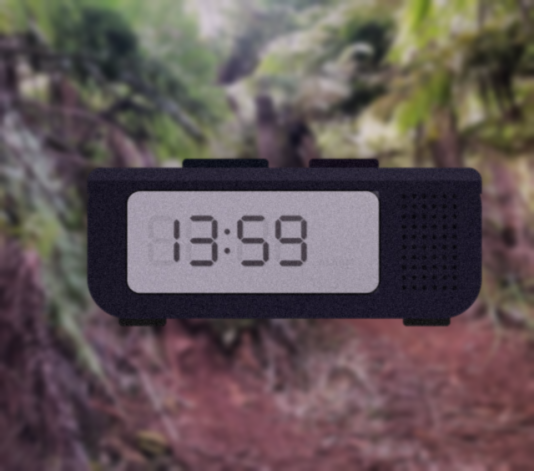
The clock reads 13h59
